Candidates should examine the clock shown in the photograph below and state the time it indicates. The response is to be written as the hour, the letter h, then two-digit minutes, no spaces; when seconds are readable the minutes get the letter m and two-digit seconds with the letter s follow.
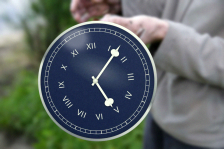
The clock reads 5h07
